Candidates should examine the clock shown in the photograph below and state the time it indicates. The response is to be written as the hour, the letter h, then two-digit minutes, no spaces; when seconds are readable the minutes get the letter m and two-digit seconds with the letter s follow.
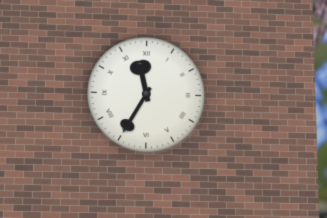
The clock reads 11h35
